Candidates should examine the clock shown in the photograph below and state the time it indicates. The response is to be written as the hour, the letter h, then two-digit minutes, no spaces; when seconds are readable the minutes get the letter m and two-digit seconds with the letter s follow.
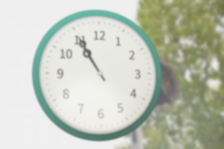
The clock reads 10h55
